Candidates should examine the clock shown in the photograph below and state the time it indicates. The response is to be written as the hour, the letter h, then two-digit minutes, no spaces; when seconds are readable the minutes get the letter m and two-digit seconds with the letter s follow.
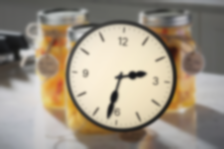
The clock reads 2h32
